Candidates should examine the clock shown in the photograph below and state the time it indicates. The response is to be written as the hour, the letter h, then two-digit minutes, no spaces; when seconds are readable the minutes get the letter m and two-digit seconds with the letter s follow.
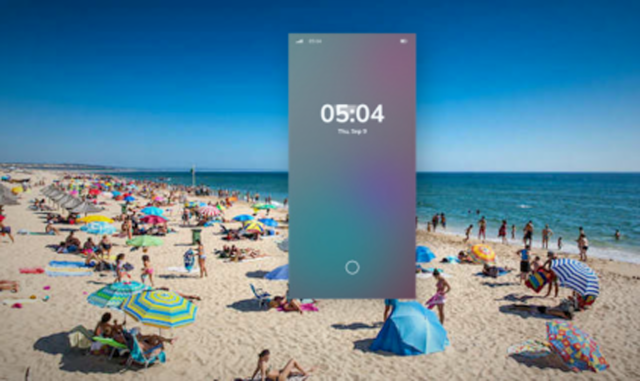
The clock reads 5h04
